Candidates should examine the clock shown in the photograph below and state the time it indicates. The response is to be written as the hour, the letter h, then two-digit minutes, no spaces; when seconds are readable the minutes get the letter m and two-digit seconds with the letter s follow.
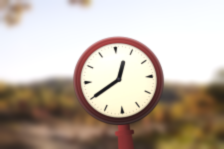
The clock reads 12h40
